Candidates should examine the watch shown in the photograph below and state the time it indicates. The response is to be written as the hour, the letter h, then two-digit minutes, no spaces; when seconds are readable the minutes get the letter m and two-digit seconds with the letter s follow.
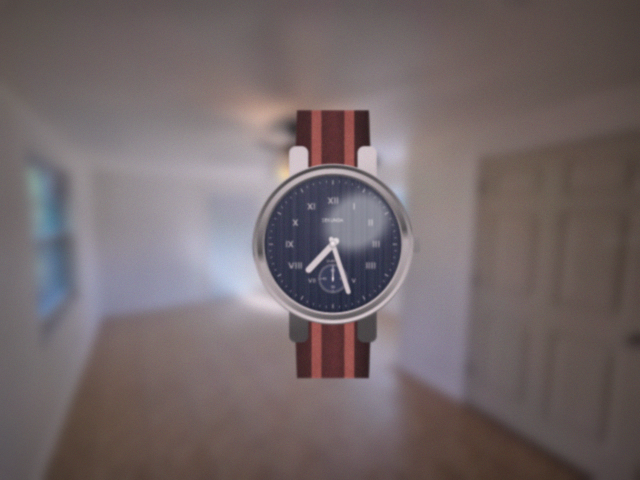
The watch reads 7h27
